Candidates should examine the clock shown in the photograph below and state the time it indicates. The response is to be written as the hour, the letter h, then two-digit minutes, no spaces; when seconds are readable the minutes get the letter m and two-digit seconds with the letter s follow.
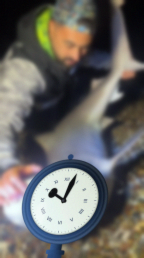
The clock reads 10h03
